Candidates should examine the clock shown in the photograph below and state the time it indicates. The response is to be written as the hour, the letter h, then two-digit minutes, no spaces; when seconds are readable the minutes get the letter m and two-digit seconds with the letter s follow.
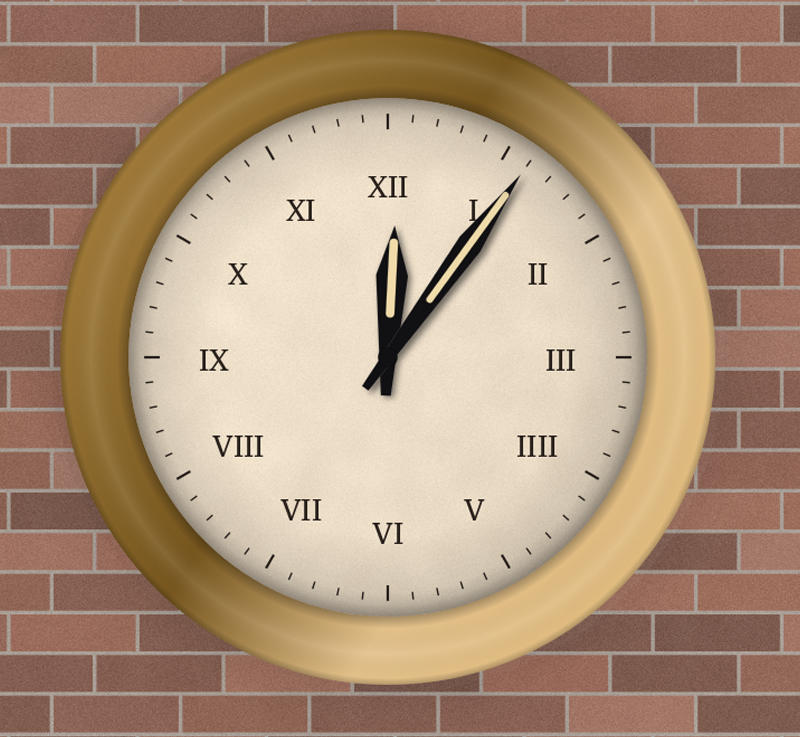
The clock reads 12h06
